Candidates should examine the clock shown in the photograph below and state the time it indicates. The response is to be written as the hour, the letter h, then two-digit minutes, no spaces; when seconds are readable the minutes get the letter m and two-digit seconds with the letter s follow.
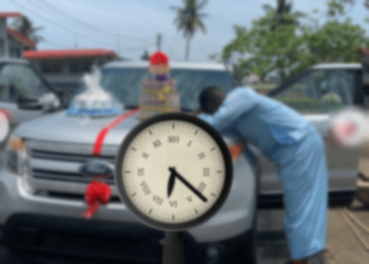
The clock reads 6h22
